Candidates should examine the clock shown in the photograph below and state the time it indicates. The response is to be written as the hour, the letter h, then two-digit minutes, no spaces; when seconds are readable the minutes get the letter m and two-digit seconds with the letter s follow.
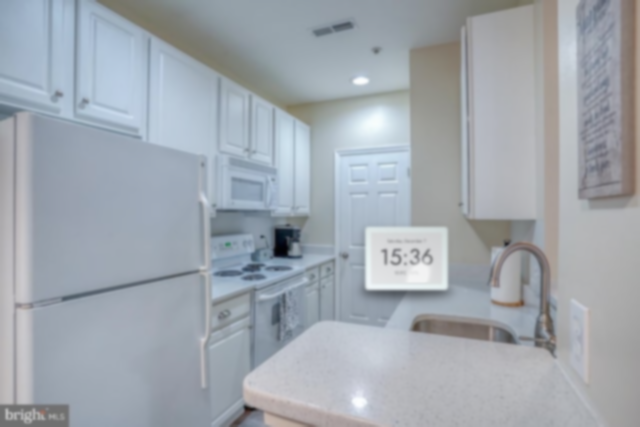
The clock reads 15h36
